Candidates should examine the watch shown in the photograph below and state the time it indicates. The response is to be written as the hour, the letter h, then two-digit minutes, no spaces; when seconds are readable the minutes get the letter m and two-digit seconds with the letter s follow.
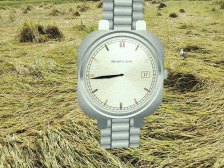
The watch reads 8h44
